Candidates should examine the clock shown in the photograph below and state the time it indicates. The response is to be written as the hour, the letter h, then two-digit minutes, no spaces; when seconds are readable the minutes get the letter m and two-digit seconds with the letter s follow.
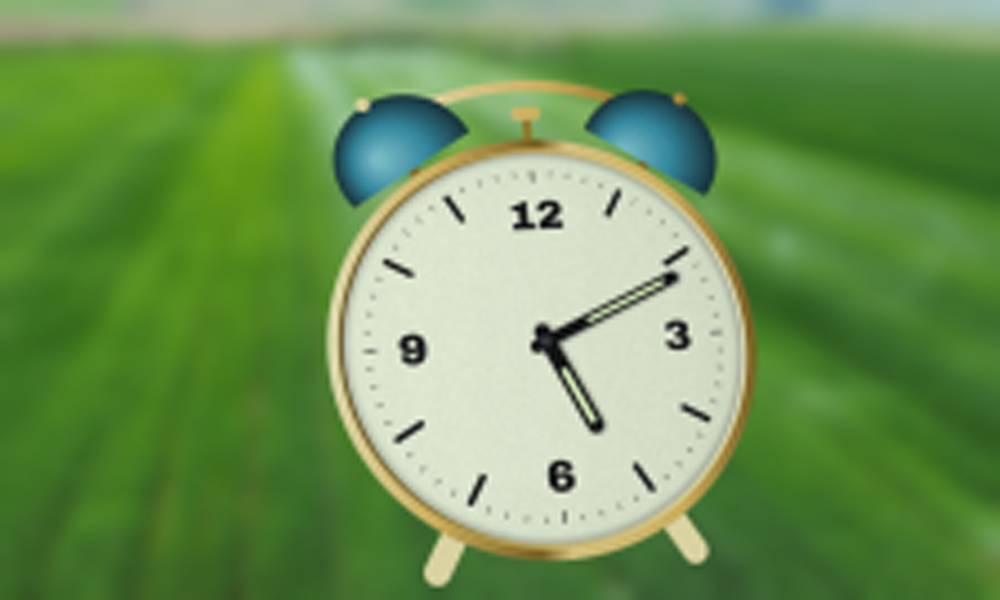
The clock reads 5h11
